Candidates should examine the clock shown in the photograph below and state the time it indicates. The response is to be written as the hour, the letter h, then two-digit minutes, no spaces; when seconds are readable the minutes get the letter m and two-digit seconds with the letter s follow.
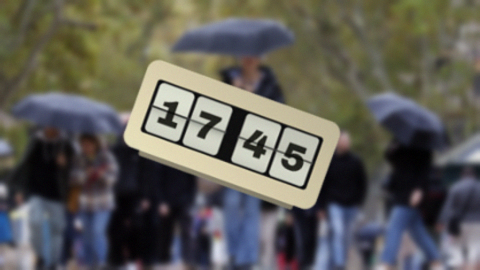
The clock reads 17h45
